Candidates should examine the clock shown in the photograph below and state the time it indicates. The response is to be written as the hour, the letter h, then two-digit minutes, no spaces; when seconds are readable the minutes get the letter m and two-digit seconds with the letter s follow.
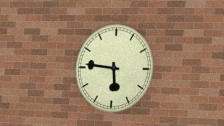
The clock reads 5h46
